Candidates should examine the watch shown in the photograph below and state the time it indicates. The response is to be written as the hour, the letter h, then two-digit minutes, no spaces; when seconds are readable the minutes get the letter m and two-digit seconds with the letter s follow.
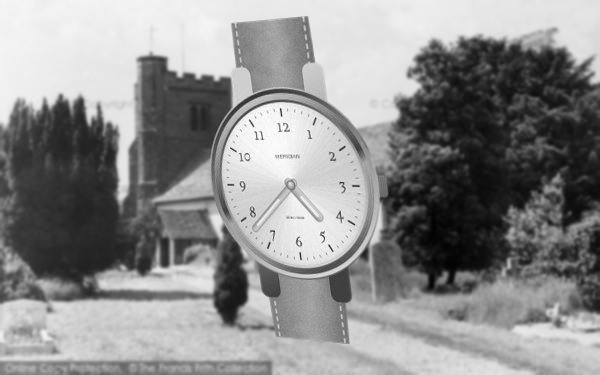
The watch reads 4h38
